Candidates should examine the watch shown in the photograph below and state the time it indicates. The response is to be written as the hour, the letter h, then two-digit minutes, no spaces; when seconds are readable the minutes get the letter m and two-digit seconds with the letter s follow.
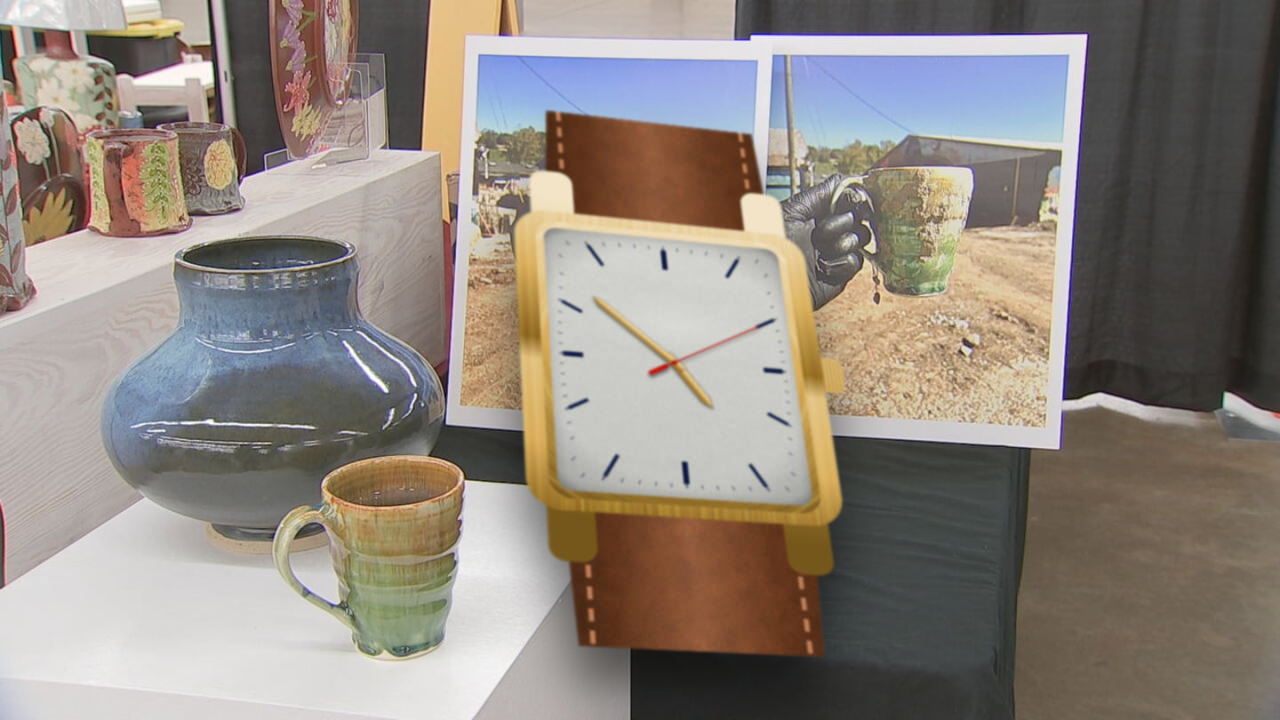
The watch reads 4h52m10s
